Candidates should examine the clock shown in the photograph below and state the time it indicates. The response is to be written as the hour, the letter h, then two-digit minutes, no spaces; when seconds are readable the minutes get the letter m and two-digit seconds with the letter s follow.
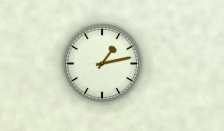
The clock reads 1h13
